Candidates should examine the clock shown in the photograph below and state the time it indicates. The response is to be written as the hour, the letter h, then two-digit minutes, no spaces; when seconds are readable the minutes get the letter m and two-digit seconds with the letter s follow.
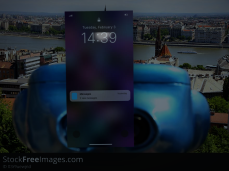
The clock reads 14h39
